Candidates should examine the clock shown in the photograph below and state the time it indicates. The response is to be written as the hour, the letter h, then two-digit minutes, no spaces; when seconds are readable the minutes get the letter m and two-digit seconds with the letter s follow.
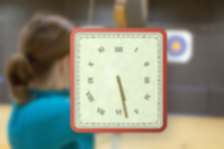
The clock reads 5h28
